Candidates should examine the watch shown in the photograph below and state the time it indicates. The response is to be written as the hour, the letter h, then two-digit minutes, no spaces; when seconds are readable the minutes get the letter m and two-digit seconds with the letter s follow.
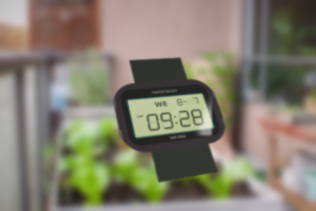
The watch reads 9h28
